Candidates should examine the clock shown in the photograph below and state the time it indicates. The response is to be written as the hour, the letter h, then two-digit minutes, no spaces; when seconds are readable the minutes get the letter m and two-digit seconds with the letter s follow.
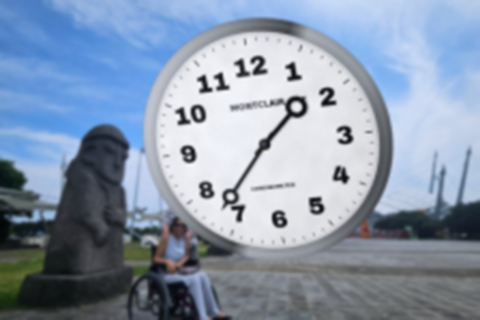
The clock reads 1h37
